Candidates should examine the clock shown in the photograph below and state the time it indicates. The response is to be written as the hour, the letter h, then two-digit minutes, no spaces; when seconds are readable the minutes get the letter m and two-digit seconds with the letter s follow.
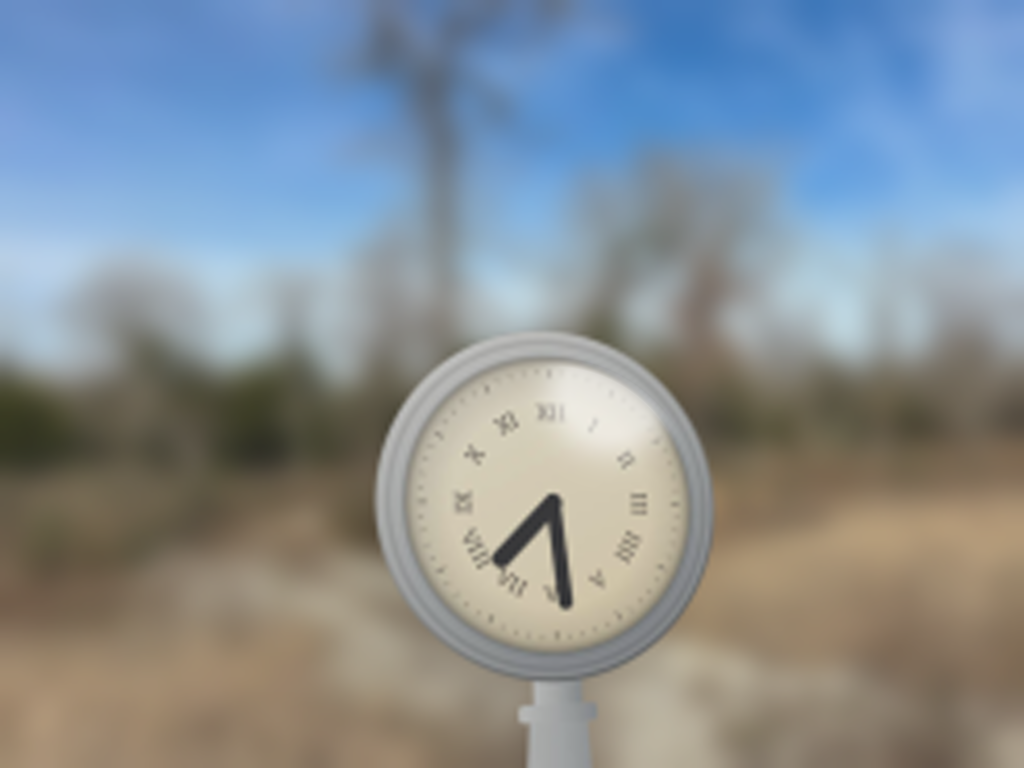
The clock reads 7h29
